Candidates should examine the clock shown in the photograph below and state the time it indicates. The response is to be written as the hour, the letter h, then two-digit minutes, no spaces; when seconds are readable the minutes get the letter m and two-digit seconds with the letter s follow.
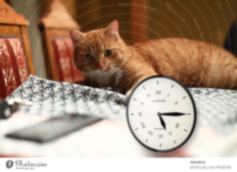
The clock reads 5h15
